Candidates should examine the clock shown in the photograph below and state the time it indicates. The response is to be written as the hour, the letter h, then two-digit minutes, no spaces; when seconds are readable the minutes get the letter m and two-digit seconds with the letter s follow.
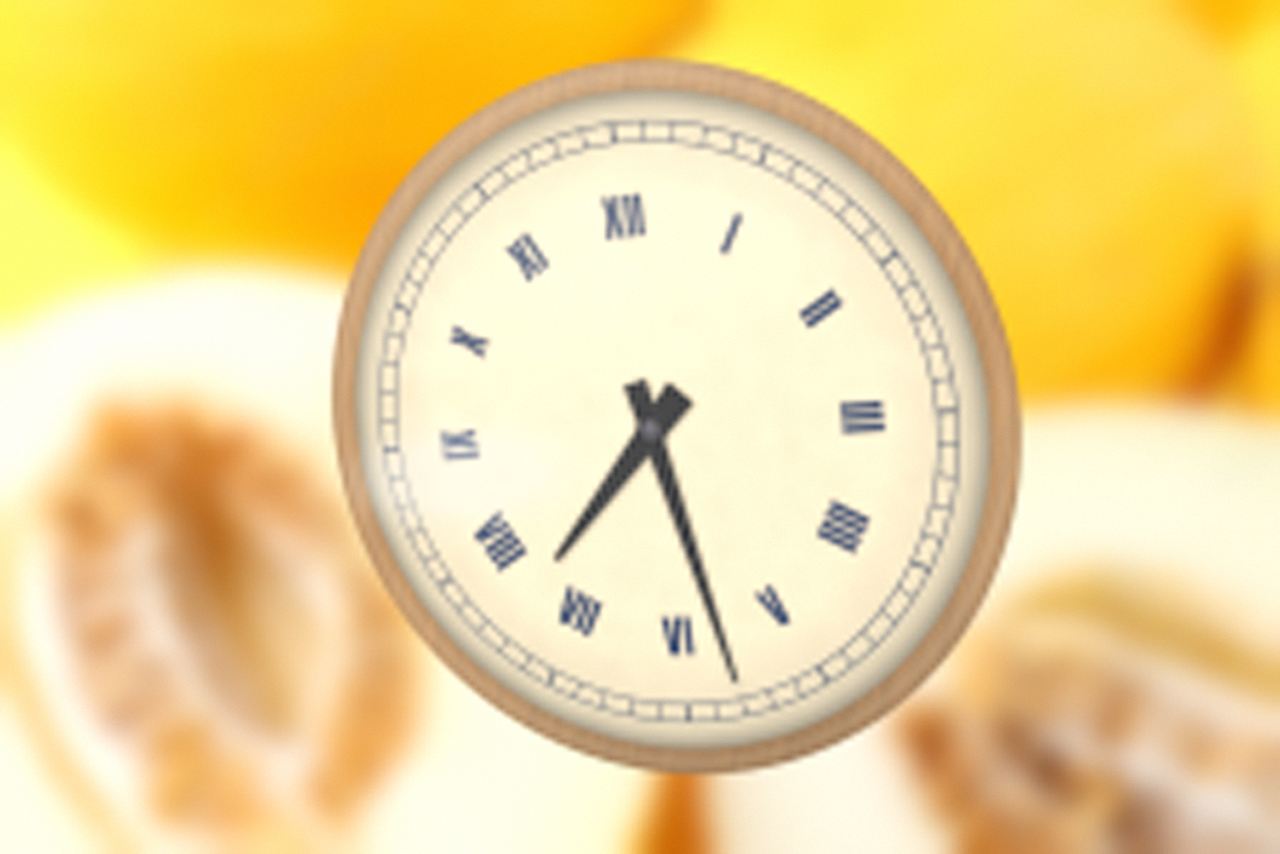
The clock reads 7h28
